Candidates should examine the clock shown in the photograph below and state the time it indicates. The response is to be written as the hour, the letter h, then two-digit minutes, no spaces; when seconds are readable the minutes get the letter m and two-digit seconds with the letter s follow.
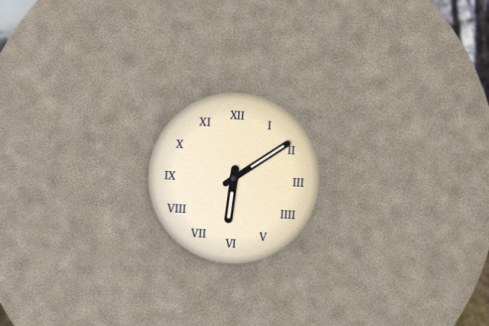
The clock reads 6h09
